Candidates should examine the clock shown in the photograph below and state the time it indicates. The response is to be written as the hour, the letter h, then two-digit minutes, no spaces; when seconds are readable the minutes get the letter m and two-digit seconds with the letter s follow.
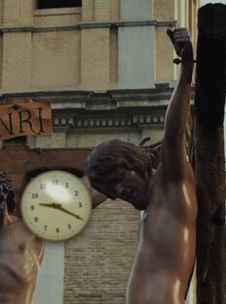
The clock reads 9h20
